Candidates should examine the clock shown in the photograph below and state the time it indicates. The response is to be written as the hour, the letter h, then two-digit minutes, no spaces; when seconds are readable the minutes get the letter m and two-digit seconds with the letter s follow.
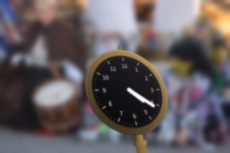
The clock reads 4h21
